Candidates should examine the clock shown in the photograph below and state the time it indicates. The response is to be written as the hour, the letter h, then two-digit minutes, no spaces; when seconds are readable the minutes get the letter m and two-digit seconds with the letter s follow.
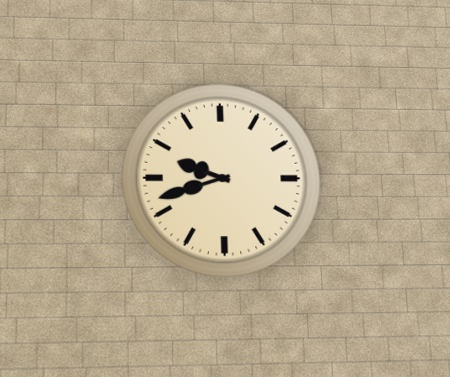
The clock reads 9h42
